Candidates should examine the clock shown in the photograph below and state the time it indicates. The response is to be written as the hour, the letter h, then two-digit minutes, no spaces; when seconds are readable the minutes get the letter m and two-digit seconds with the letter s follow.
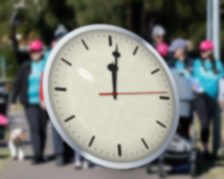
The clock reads 12h01m14s
